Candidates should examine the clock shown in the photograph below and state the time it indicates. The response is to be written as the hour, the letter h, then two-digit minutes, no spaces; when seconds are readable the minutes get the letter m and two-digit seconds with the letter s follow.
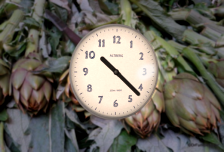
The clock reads 10h22
